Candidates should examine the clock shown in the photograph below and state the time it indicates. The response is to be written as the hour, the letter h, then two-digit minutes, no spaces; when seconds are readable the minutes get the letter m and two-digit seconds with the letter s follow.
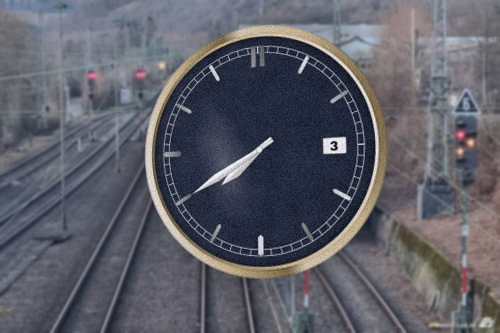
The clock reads 7h40
